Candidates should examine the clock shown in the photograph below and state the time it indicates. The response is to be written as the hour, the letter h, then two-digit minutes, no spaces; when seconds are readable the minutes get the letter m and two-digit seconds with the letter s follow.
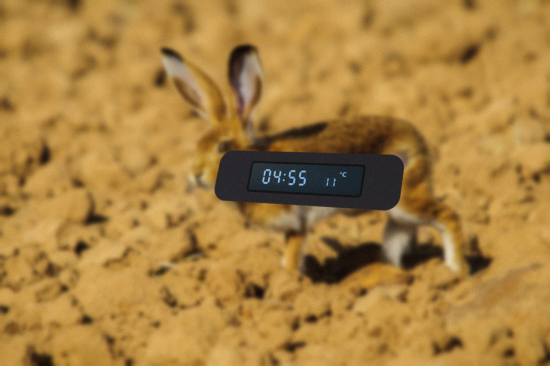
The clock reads 4h55
